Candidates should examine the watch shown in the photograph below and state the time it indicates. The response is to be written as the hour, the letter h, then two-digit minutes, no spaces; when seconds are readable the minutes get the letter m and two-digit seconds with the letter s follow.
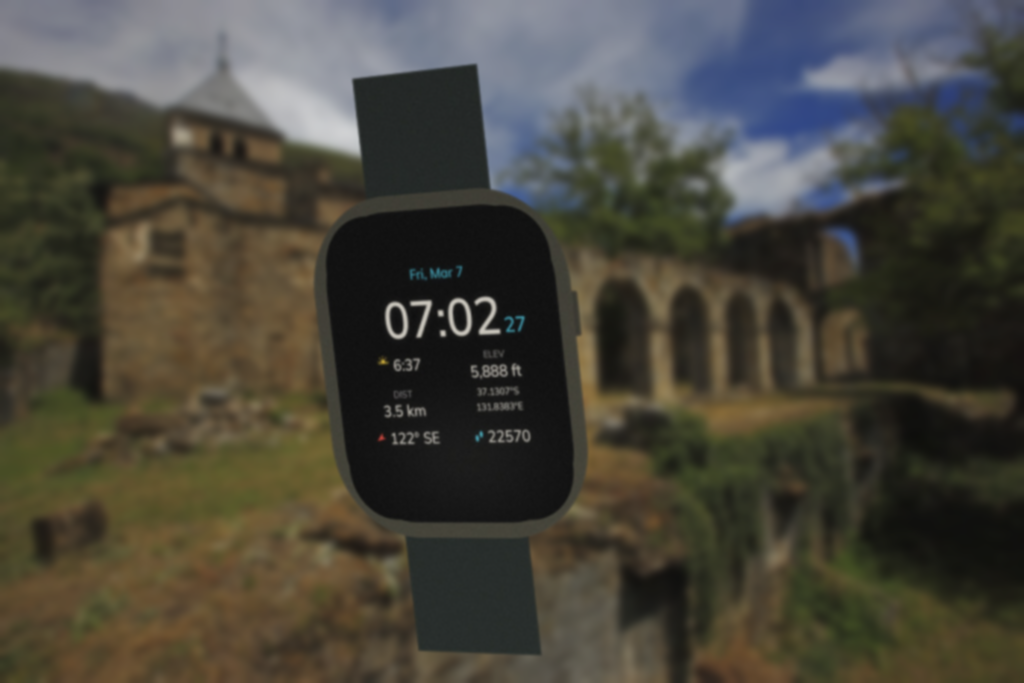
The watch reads 7h02m27s
